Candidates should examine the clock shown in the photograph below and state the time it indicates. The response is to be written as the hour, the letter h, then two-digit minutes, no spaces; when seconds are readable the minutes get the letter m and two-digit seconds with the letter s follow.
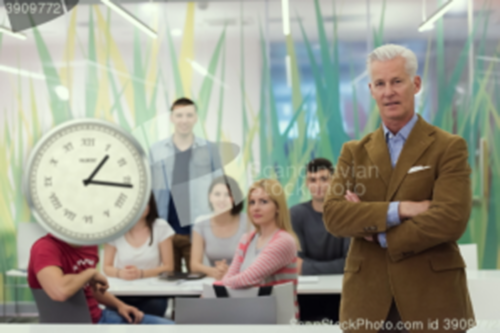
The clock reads 1h16
